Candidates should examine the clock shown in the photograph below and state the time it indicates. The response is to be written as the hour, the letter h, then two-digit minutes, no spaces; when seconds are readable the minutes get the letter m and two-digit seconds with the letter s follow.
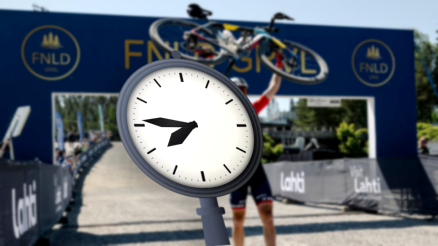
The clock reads 7h46
